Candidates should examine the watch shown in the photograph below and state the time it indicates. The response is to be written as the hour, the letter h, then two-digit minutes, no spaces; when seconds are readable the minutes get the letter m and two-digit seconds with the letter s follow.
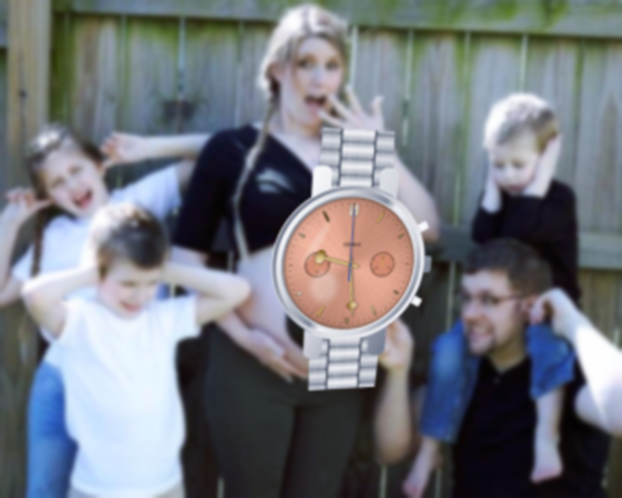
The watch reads 9h29
